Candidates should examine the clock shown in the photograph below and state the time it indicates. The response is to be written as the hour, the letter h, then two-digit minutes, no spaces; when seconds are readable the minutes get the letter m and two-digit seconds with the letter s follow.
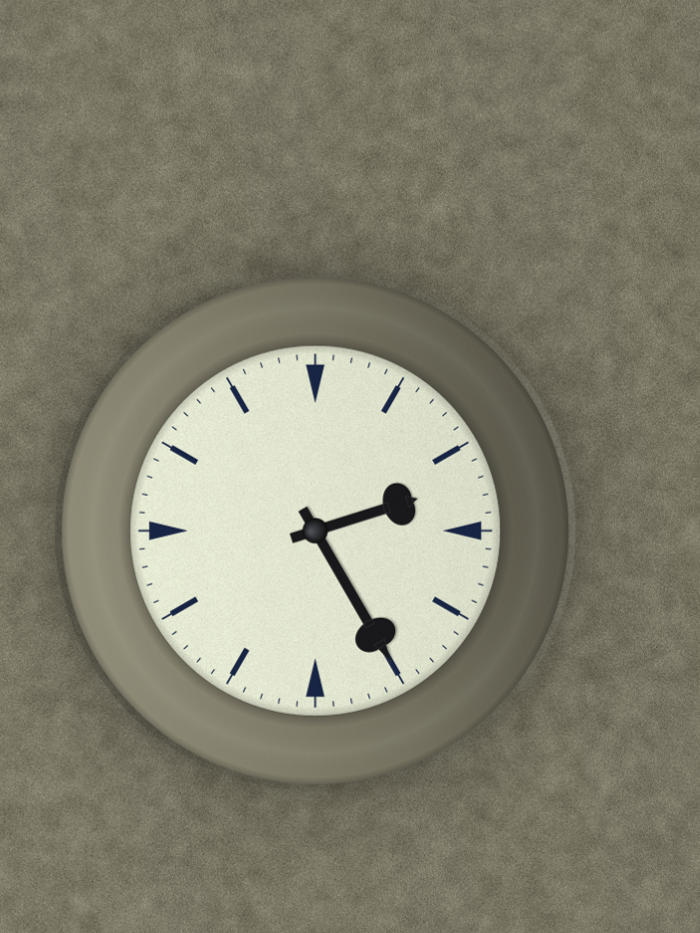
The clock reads 2h25
